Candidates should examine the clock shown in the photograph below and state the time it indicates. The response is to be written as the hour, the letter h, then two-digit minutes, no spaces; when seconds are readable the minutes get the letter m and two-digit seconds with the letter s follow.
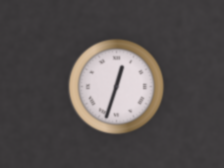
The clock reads 12h33
